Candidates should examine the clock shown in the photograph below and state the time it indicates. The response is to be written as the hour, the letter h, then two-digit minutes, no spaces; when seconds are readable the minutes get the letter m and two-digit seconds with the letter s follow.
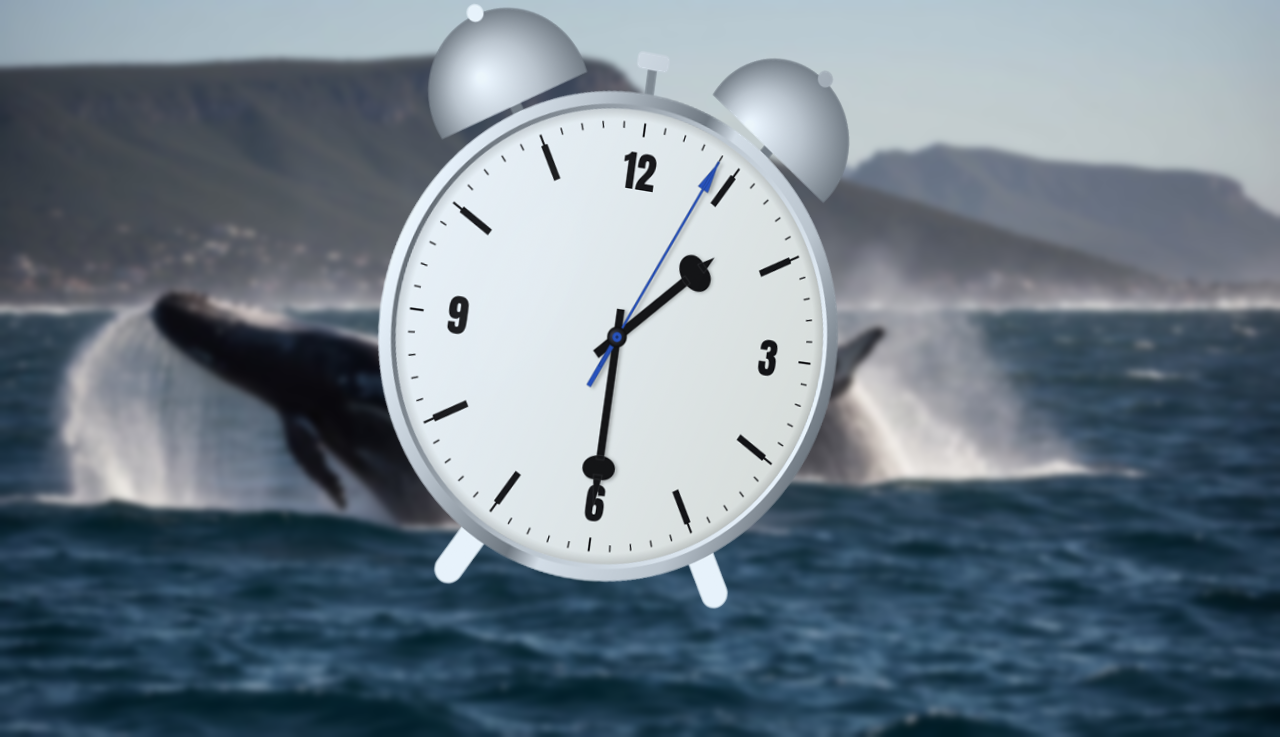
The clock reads 1h30m04s
